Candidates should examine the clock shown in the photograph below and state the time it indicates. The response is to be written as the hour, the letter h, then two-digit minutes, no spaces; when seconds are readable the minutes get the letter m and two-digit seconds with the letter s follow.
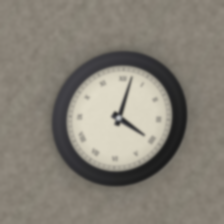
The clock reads 4h02
